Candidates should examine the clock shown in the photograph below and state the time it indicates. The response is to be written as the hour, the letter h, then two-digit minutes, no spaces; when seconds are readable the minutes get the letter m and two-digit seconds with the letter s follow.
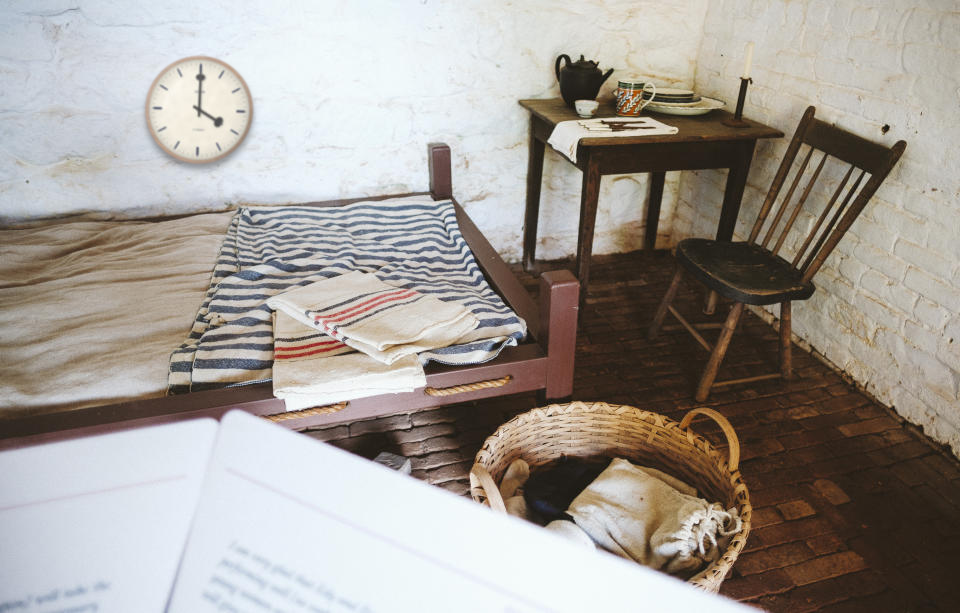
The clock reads 4h00
